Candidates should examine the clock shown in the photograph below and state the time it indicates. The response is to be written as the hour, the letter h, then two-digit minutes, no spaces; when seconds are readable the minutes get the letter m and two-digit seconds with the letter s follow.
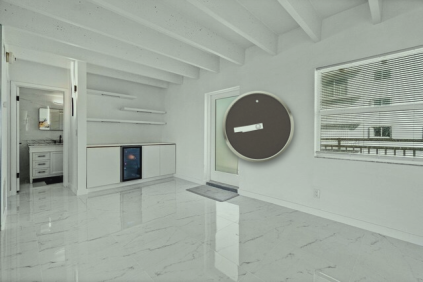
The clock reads 8h44
